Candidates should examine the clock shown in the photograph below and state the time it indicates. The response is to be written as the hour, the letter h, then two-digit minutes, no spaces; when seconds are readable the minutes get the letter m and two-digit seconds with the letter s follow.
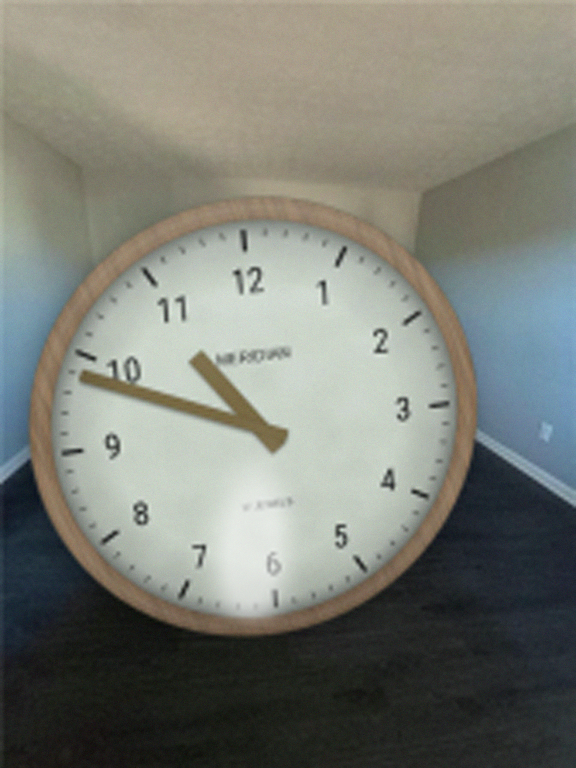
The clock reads 10h49
